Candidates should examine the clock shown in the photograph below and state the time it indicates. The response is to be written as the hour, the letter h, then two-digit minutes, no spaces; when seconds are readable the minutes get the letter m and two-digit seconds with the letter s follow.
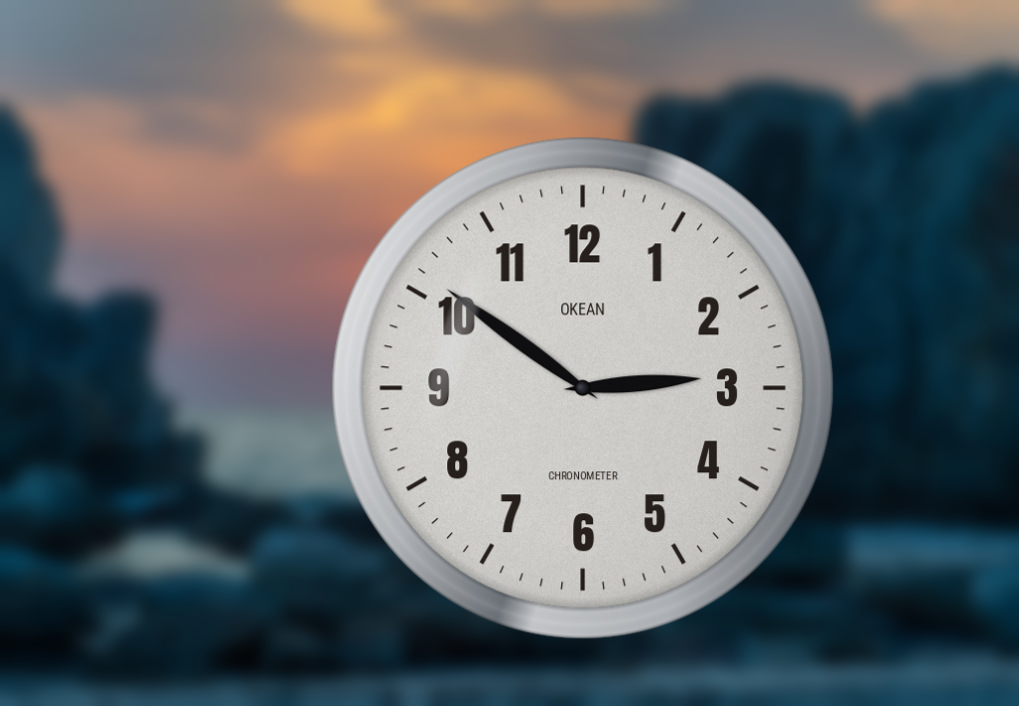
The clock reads 2h51
